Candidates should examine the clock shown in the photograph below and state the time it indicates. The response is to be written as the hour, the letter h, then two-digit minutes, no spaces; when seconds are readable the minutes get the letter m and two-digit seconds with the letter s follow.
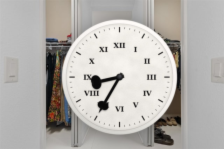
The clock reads 8h35
